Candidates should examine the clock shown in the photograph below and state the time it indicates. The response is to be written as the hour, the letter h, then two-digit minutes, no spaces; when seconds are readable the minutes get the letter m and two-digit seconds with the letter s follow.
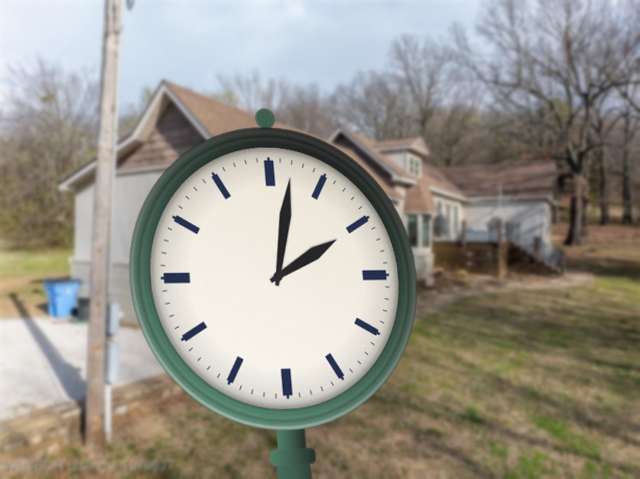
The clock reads 2h02
